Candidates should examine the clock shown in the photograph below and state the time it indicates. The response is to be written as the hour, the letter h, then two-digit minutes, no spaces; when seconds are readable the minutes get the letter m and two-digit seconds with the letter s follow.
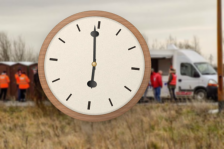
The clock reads 5h59
